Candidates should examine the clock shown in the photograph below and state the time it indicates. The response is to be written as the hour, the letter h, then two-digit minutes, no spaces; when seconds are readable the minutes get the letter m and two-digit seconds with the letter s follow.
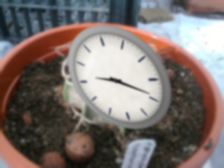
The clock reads 9h19
